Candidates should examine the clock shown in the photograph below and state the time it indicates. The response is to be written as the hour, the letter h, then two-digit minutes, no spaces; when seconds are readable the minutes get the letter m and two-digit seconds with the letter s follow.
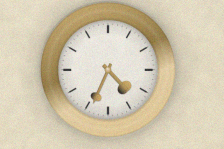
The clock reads 4h34
